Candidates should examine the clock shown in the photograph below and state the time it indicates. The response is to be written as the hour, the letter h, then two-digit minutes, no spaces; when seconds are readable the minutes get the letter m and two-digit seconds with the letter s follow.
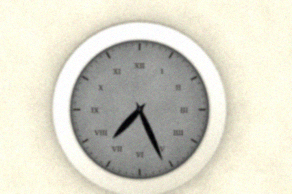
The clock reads 7h26
